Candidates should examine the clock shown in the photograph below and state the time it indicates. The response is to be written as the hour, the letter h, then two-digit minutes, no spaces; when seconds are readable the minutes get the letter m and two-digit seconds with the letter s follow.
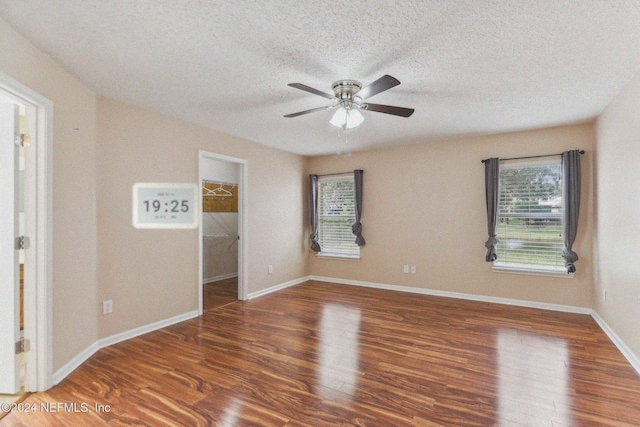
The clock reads 19h25
